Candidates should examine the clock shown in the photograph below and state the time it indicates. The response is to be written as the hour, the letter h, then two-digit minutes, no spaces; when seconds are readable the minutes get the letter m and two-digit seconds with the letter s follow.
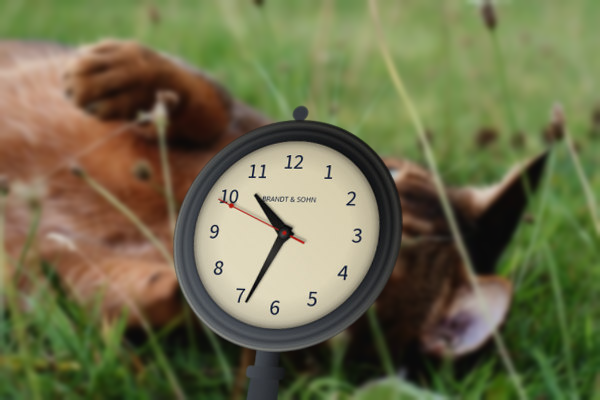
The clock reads 10h33m49s
